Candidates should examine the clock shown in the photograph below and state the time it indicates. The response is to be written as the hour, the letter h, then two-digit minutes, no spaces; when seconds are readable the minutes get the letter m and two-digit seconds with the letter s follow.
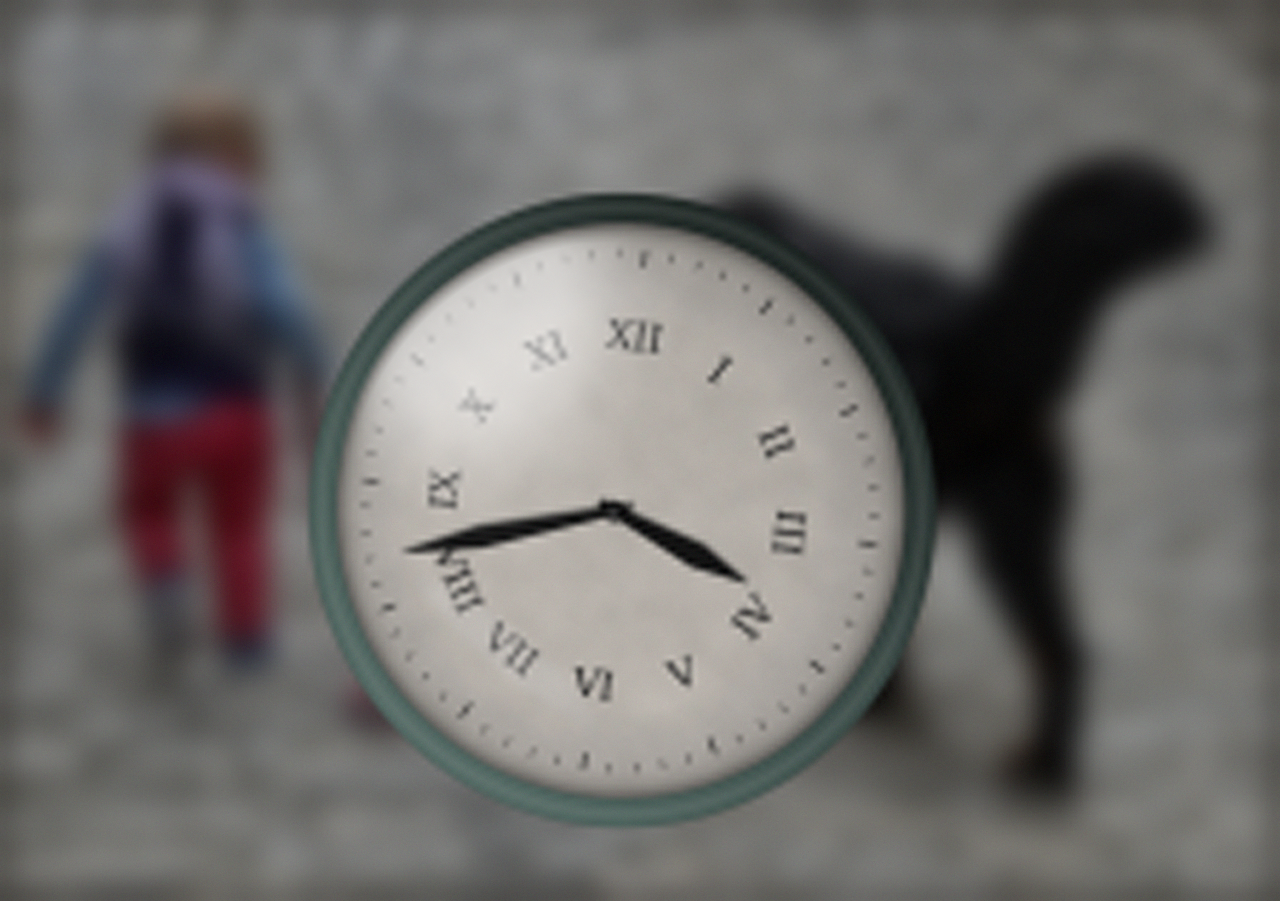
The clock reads 3h42
